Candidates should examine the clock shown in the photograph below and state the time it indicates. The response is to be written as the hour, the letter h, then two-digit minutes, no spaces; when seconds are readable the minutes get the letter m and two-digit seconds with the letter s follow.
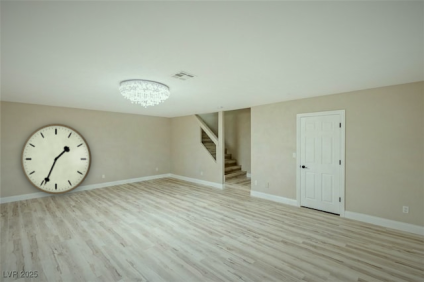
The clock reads 1h34
